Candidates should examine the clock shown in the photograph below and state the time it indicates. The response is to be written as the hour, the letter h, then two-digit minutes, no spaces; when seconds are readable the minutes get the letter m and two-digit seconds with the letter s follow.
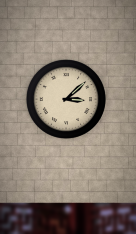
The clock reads 3h08
